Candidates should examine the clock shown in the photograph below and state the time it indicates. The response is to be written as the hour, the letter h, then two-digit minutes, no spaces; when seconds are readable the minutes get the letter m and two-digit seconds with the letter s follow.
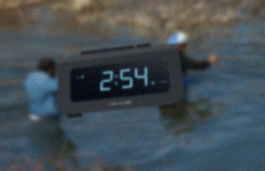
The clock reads 2h54
